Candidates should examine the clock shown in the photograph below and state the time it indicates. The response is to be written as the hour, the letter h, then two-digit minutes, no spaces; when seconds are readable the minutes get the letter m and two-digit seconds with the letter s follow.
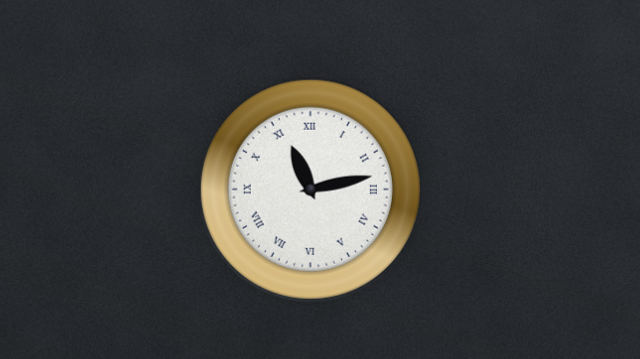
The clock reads 11h13
